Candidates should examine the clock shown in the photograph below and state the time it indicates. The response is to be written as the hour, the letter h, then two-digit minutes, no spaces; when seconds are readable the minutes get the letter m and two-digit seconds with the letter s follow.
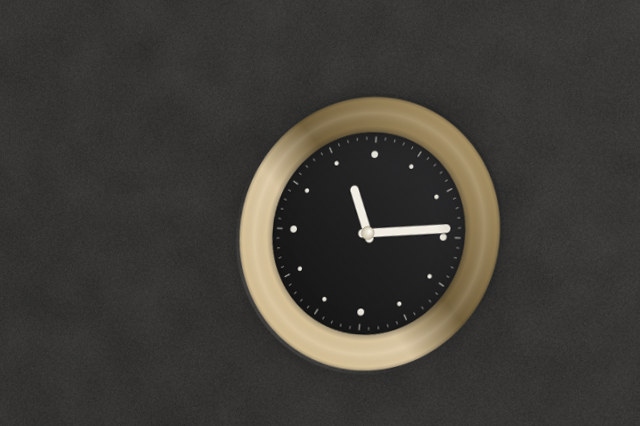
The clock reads 11h14
